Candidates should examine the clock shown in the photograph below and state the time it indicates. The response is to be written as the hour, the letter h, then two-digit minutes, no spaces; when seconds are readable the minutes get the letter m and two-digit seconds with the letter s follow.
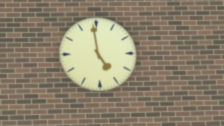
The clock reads 4h59
